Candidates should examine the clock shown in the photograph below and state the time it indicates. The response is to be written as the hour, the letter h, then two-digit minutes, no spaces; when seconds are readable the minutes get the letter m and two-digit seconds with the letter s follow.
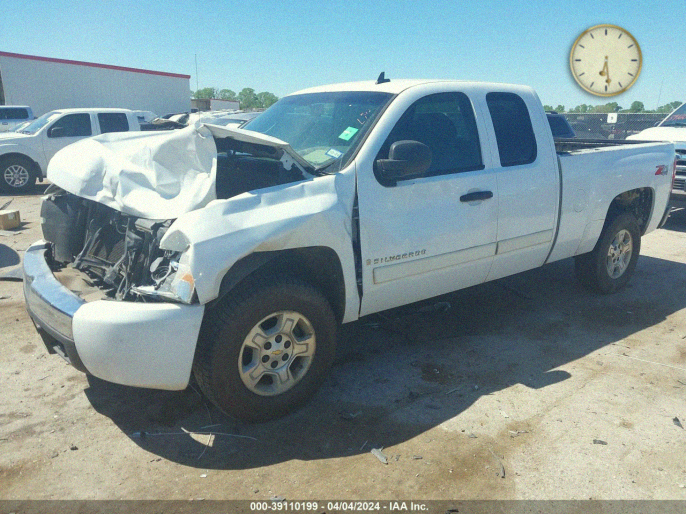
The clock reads 6h29
